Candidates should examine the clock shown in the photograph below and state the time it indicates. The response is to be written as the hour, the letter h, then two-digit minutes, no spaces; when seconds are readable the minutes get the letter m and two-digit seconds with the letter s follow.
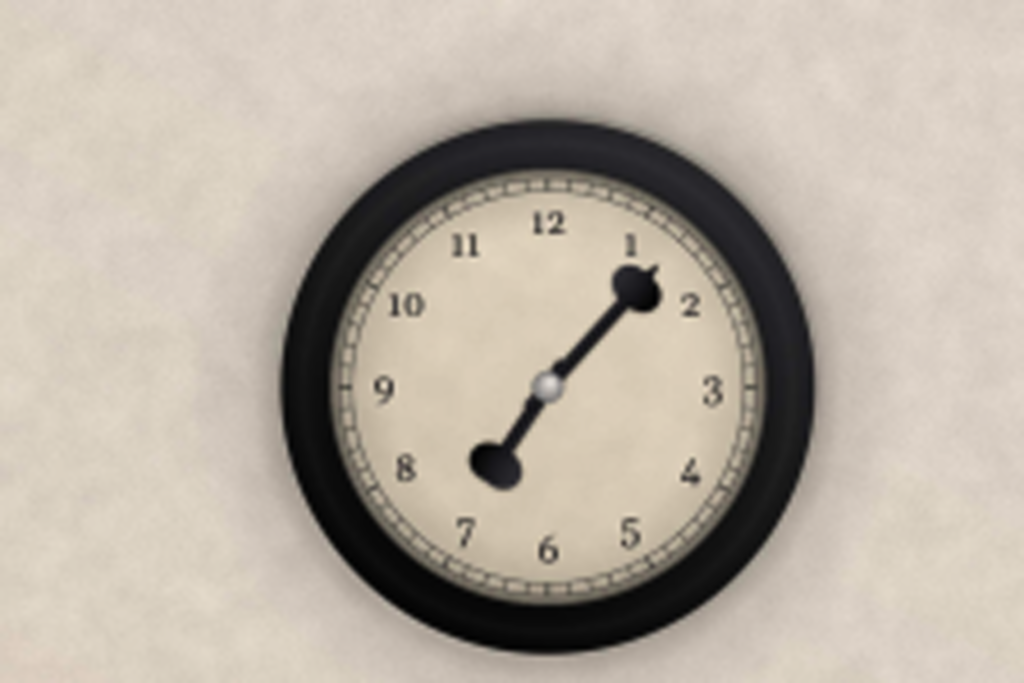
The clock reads 7h07
